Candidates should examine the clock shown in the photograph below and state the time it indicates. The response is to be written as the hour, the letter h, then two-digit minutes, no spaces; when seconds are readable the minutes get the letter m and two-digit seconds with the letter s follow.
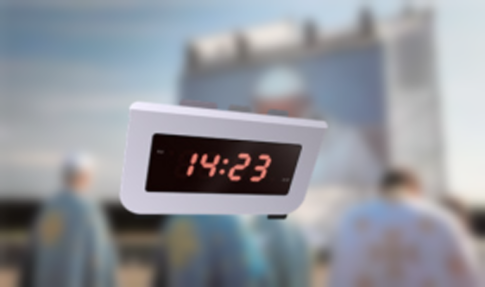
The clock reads 14h23
